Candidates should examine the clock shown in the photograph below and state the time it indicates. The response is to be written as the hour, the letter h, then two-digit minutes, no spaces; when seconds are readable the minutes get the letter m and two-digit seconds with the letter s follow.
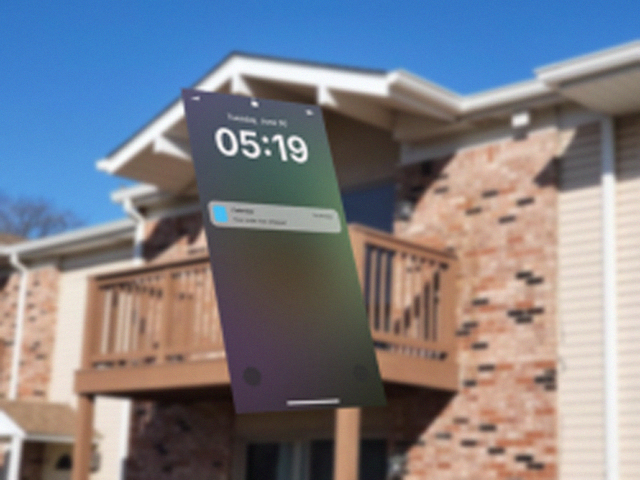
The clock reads 5h19
